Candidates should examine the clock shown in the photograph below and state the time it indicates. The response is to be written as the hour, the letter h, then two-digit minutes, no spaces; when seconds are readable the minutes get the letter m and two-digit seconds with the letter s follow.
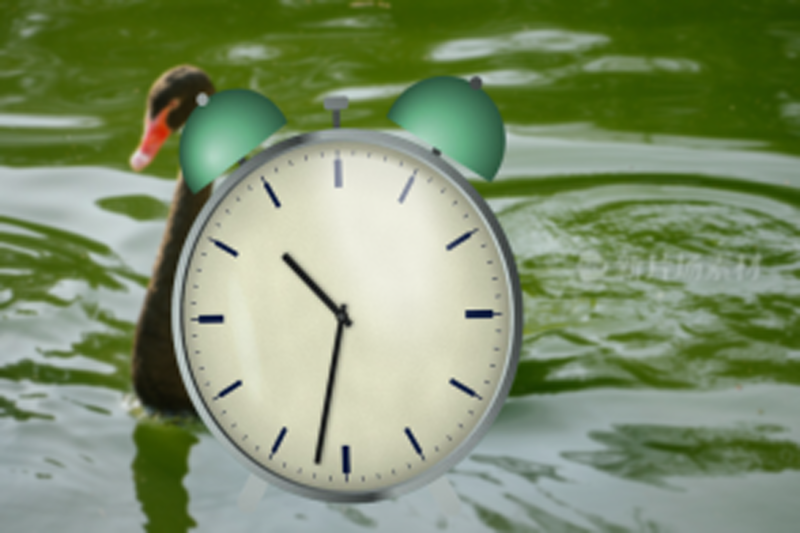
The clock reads 10h32
